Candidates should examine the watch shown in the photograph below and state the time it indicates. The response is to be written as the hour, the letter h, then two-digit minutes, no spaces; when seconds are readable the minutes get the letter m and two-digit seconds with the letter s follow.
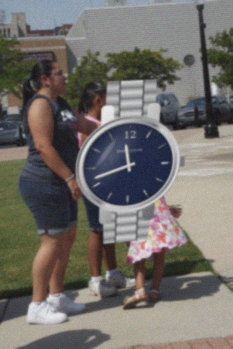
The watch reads 11h42
